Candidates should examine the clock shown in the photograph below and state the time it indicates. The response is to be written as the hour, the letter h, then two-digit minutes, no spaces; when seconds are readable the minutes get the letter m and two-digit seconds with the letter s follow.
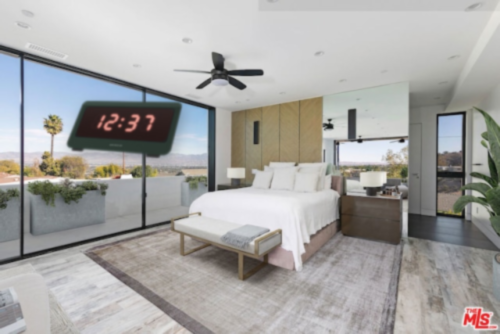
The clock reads 12h37
